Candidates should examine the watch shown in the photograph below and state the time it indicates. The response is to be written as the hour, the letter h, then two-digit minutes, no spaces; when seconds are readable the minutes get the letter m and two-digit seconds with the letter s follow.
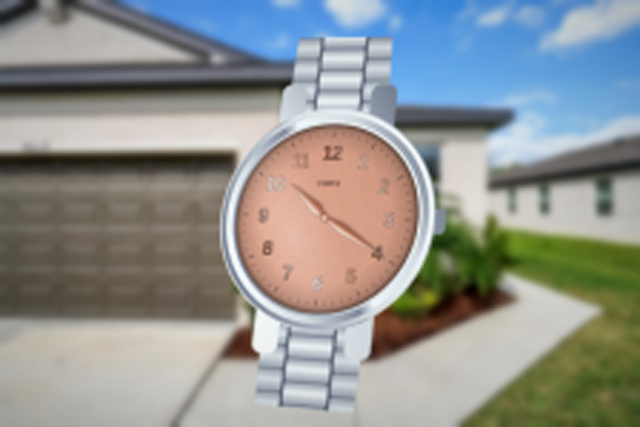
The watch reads 10h20
